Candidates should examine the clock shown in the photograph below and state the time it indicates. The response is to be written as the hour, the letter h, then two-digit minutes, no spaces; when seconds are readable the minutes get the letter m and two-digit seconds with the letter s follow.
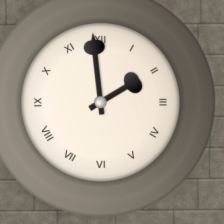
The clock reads 1h59
